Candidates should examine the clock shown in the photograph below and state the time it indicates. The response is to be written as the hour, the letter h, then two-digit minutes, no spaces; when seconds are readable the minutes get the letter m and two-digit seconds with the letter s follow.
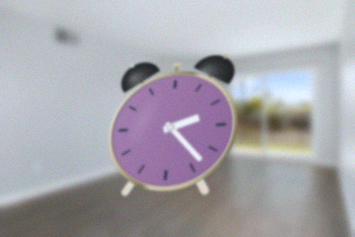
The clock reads 2h23
